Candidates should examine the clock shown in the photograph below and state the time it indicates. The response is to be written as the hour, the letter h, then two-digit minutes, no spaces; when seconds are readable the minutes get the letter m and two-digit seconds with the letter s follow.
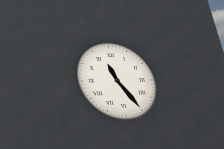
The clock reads 11h25
